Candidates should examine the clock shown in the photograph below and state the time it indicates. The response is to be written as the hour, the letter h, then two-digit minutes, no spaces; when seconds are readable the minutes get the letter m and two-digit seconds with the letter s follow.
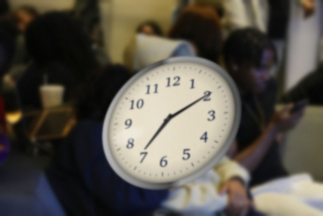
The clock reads 7h10
